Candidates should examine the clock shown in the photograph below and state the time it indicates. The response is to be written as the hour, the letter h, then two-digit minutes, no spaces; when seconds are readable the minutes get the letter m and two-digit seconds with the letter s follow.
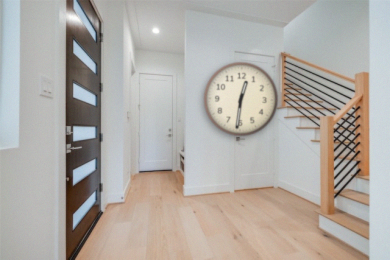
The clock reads 12h31
